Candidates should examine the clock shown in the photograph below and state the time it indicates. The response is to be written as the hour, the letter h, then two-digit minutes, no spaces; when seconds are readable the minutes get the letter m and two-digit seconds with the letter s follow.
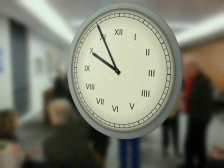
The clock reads 9h55
